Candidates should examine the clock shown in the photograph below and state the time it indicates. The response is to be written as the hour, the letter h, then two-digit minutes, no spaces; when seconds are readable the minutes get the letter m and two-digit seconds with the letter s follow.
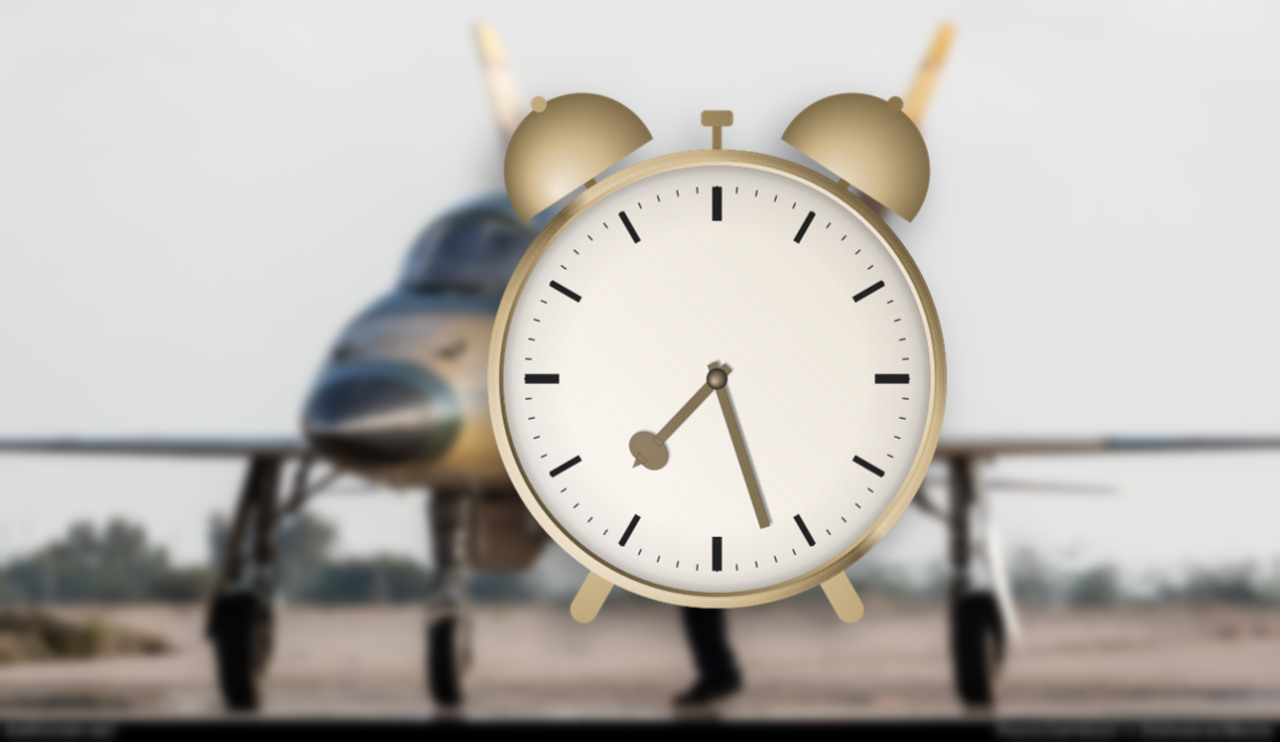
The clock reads 7h27
